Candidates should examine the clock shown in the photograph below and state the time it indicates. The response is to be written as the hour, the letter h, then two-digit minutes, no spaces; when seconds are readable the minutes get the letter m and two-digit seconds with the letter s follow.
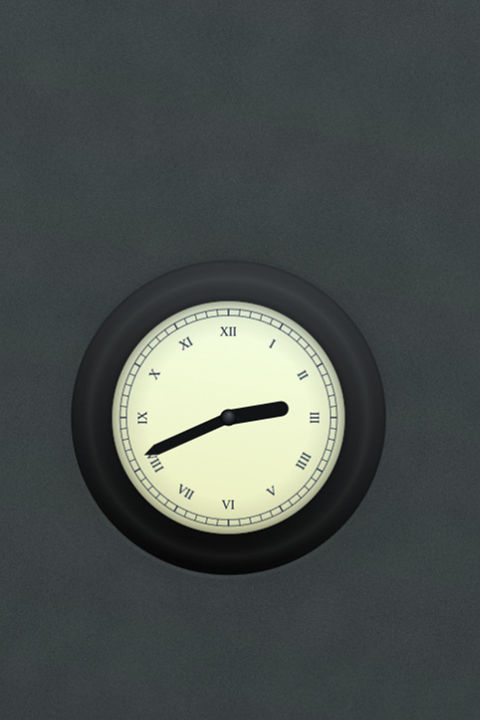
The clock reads 2h41
